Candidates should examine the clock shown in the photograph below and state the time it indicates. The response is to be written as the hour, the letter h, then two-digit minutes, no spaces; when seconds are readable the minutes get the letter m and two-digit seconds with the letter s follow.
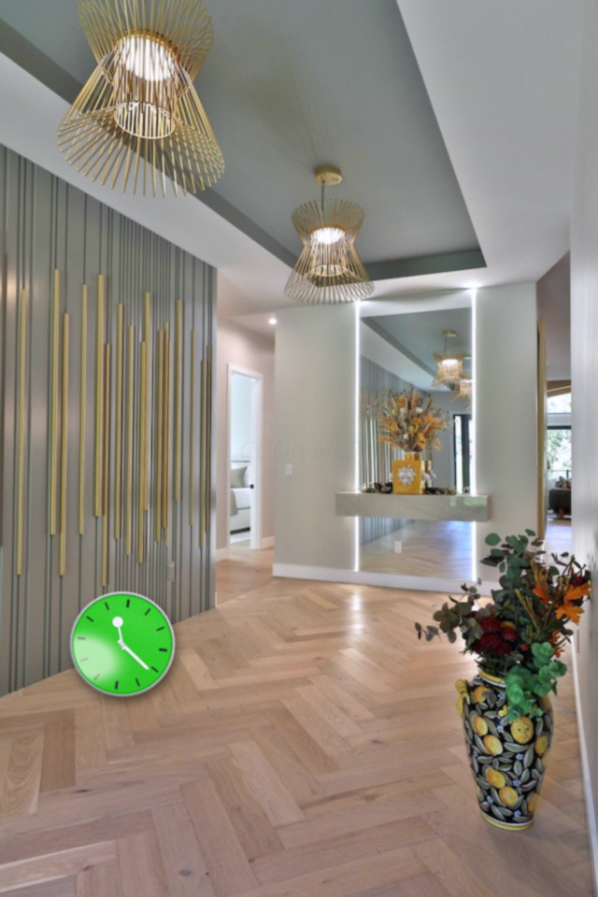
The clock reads 11h21
